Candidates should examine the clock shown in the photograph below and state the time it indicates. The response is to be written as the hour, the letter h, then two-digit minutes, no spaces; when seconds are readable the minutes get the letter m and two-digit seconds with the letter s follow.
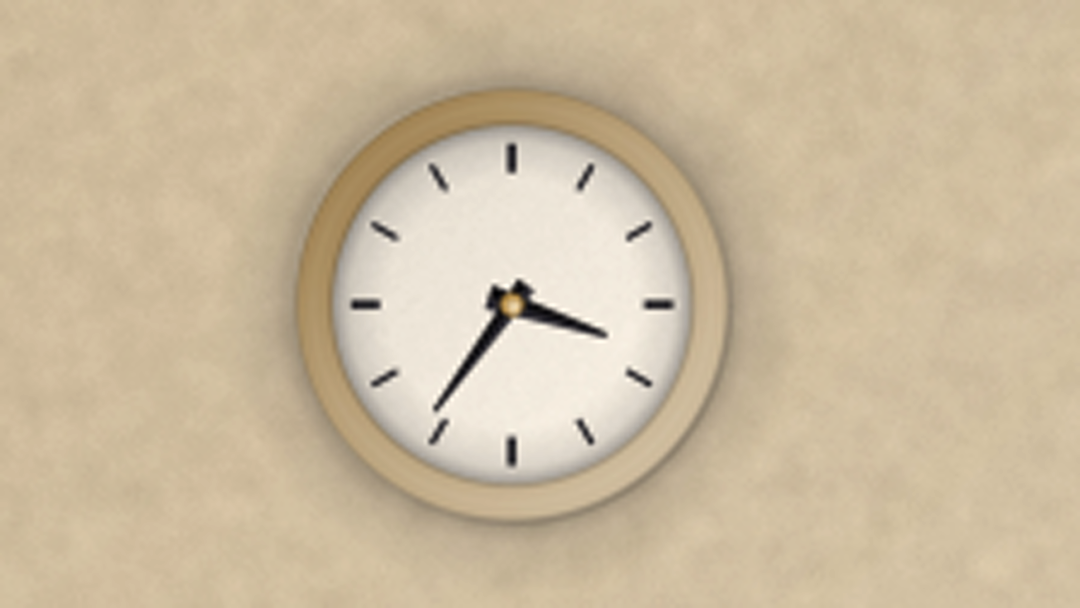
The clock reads 3h36
